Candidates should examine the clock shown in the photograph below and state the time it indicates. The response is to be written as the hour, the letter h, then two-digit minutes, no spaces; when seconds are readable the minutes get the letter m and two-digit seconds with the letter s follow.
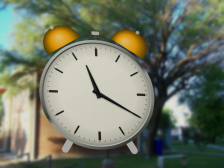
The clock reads 11h20
